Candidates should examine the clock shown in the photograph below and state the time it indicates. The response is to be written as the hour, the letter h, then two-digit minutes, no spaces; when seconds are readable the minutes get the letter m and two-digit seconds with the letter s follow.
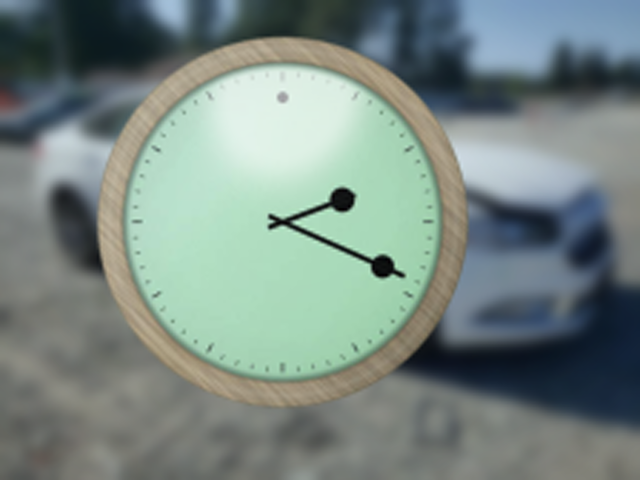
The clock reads 2h19
